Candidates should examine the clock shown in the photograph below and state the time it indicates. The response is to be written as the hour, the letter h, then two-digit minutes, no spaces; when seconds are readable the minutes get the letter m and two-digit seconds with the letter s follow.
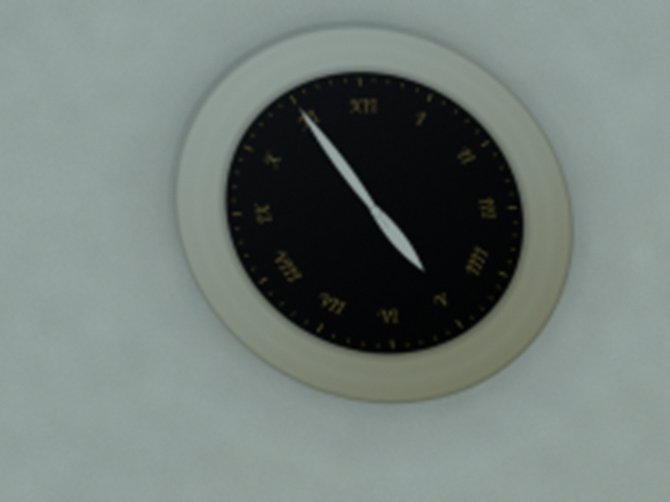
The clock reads 4h55
